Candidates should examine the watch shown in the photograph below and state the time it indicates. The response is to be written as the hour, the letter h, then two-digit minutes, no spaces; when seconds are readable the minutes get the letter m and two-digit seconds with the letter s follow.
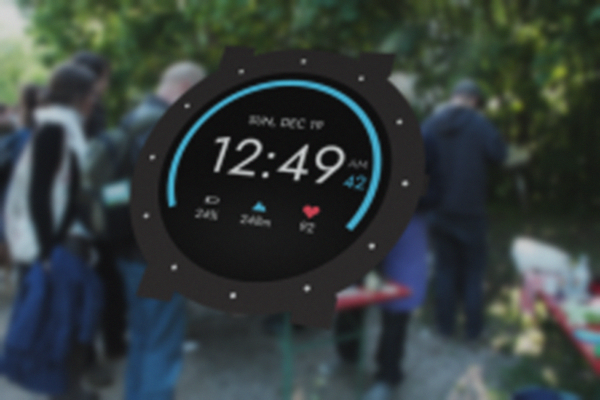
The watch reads 12h49
